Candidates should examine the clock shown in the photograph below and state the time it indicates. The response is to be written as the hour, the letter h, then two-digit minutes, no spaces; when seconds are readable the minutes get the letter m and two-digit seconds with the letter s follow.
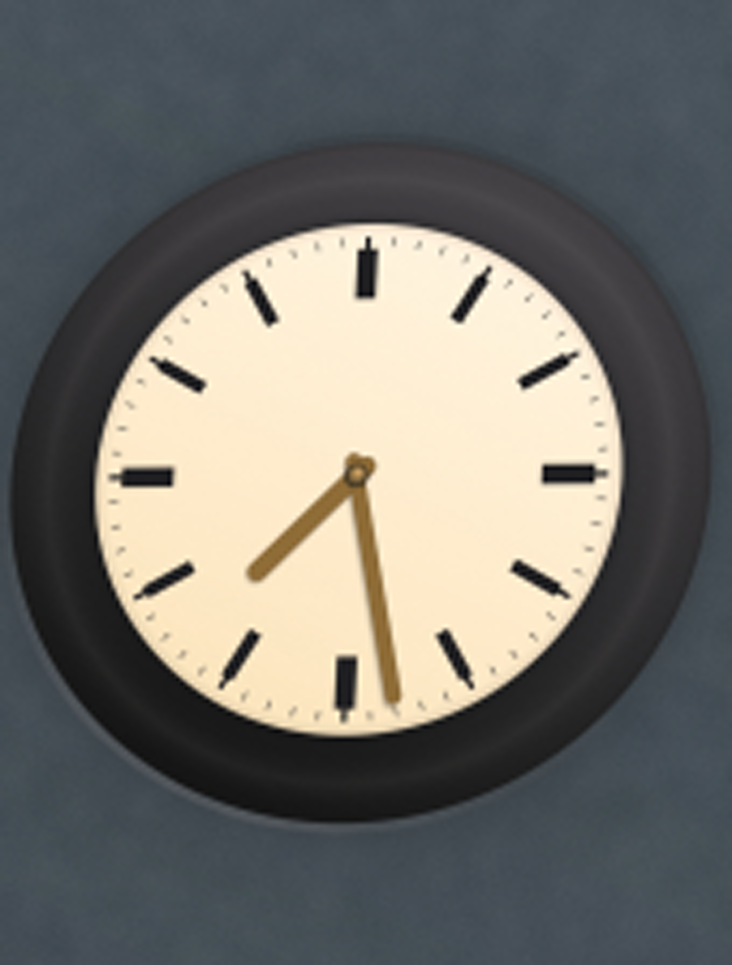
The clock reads 7h28
